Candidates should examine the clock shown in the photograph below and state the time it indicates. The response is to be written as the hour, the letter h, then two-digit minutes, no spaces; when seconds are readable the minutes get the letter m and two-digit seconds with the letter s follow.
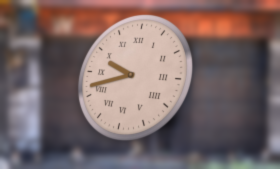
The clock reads 9h42
